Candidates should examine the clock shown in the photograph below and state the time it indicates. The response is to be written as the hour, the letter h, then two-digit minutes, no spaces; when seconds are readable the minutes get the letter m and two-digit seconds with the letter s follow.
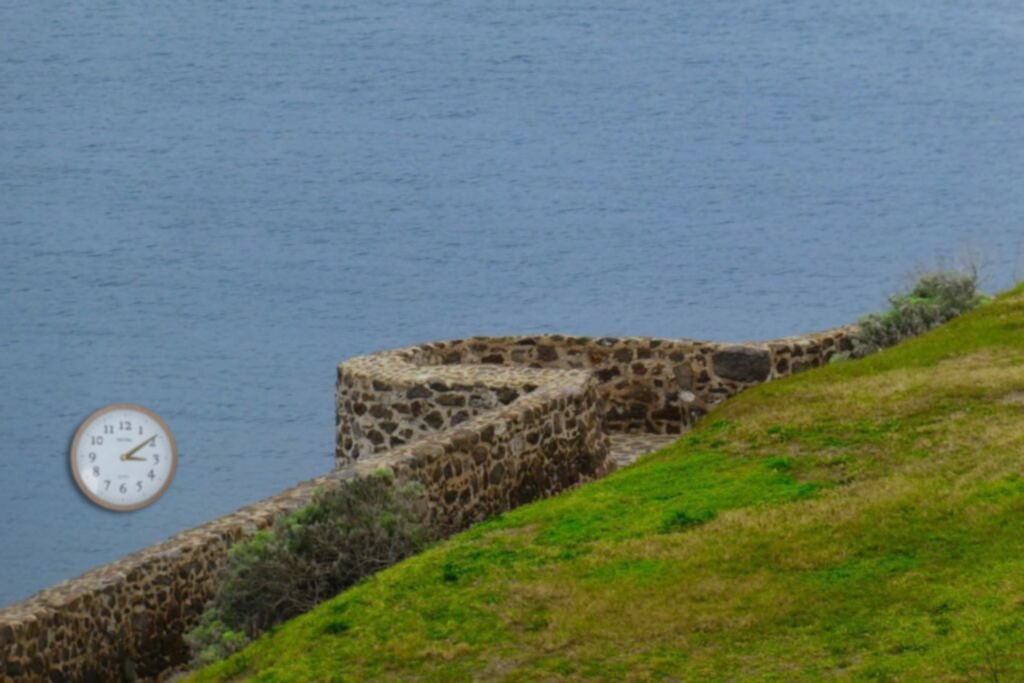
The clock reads 3h09
